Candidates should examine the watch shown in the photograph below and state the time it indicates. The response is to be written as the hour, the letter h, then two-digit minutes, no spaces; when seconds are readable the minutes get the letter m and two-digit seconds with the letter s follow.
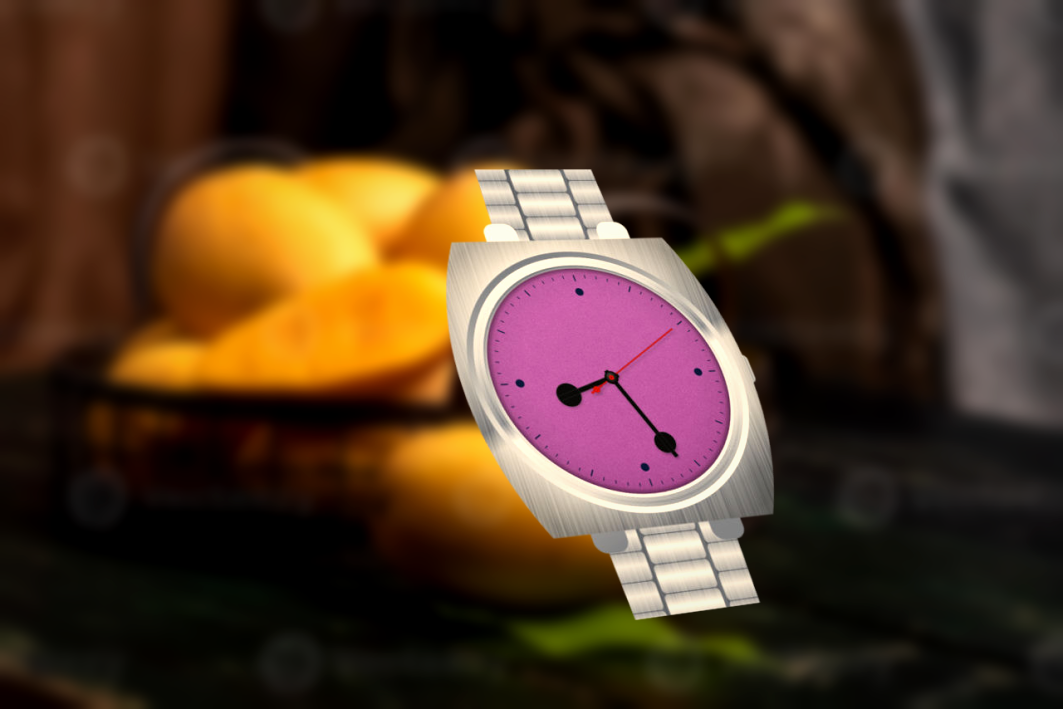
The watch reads 8h26m10s
